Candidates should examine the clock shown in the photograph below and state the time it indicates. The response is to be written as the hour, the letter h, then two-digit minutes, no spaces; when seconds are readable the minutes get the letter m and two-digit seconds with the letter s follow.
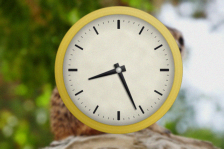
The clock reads 8h26
